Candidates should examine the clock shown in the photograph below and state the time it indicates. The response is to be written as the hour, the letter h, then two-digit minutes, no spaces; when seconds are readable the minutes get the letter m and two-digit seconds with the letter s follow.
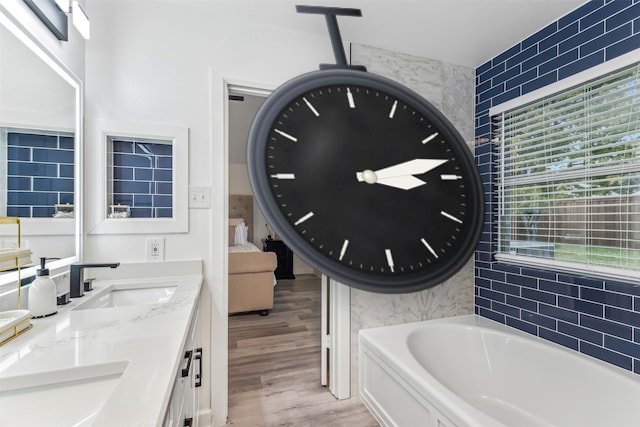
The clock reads 3h13
